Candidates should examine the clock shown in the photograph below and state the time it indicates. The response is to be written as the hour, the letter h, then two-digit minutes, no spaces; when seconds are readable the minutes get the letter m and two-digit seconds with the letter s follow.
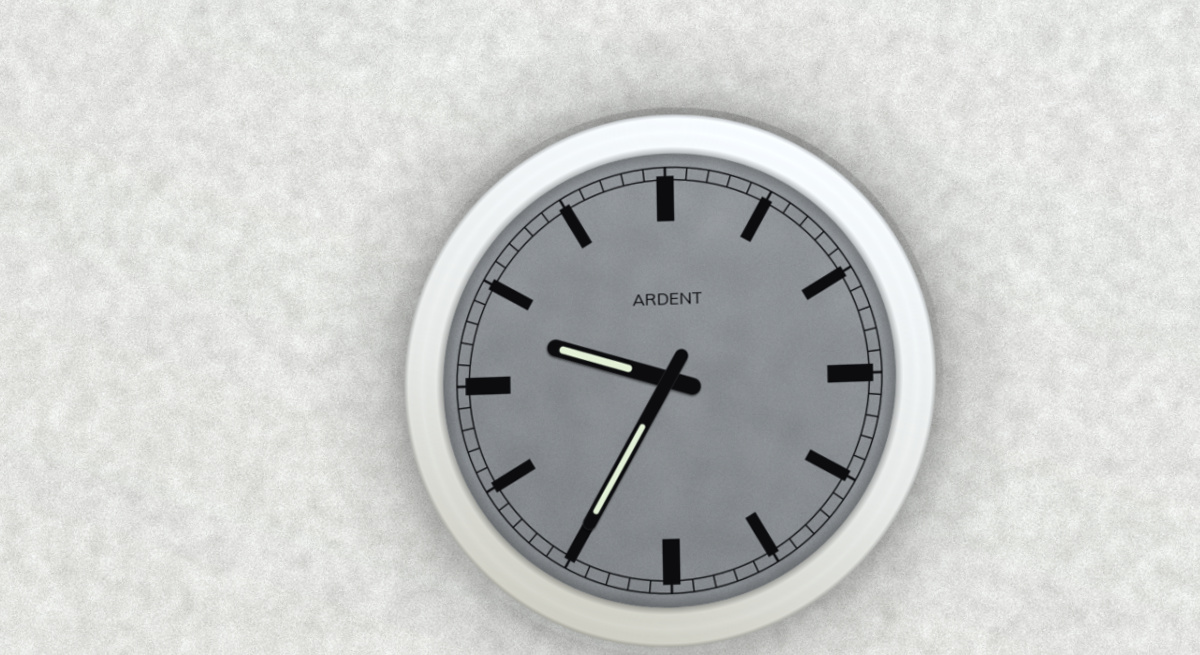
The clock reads 9h35
